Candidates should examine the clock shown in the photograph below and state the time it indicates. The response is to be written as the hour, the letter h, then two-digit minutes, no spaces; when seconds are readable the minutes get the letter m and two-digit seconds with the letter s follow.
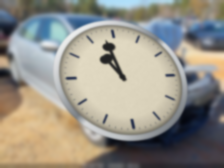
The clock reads 10h58
